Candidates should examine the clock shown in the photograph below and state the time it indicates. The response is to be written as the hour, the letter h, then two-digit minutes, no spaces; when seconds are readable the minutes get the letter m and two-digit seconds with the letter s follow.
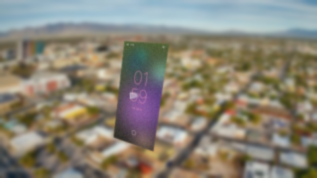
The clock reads 1h59
